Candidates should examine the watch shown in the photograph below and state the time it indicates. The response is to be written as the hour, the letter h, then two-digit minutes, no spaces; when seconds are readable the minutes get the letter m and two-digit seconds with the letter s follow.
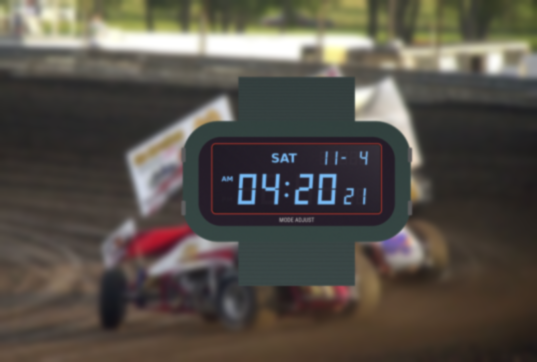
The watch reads 4h20m21s
